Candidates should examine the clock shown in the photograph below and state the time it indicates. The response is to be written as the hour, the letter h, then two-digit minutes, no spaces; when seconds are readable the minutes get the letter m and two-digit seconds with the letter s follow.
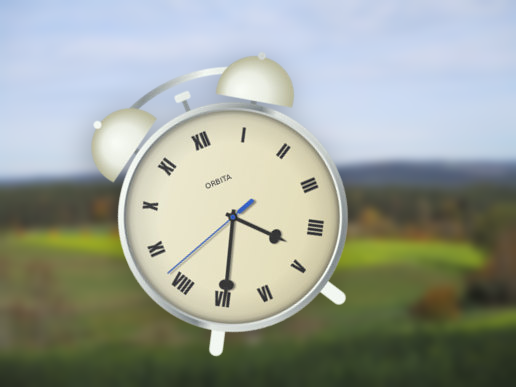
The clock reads 4h34m42s
